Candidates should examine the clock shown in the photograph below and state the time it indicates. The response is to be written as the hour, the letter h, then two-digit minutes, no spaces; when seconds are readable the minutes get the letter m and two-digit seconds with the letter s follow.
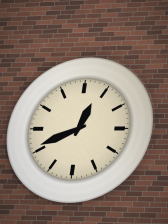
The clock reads 12h41
